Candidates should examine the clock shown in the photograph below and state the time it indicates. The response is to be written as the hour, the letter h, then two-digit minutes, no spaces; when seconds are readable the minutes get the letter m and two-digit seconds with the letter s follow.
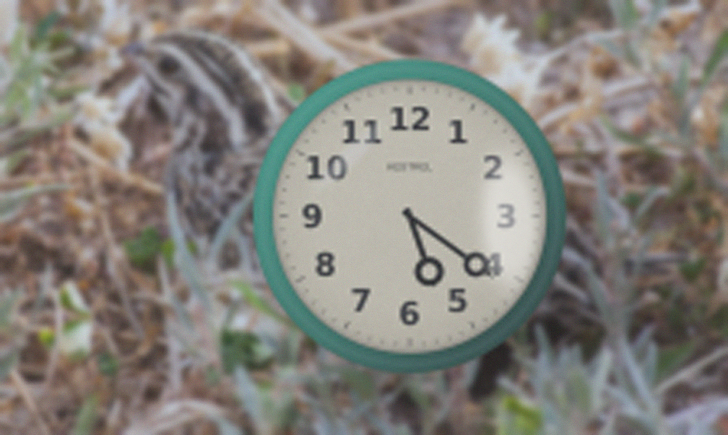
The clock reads 5h21
